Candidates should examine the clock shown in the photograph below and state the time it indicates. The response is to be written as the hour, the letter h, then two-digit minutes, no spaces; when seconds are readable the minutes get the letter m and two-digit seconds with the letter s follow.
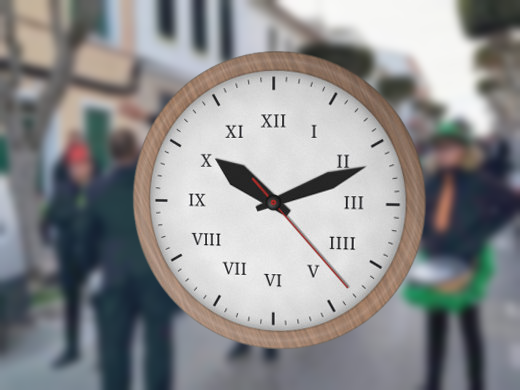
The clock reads 10h11m23s
